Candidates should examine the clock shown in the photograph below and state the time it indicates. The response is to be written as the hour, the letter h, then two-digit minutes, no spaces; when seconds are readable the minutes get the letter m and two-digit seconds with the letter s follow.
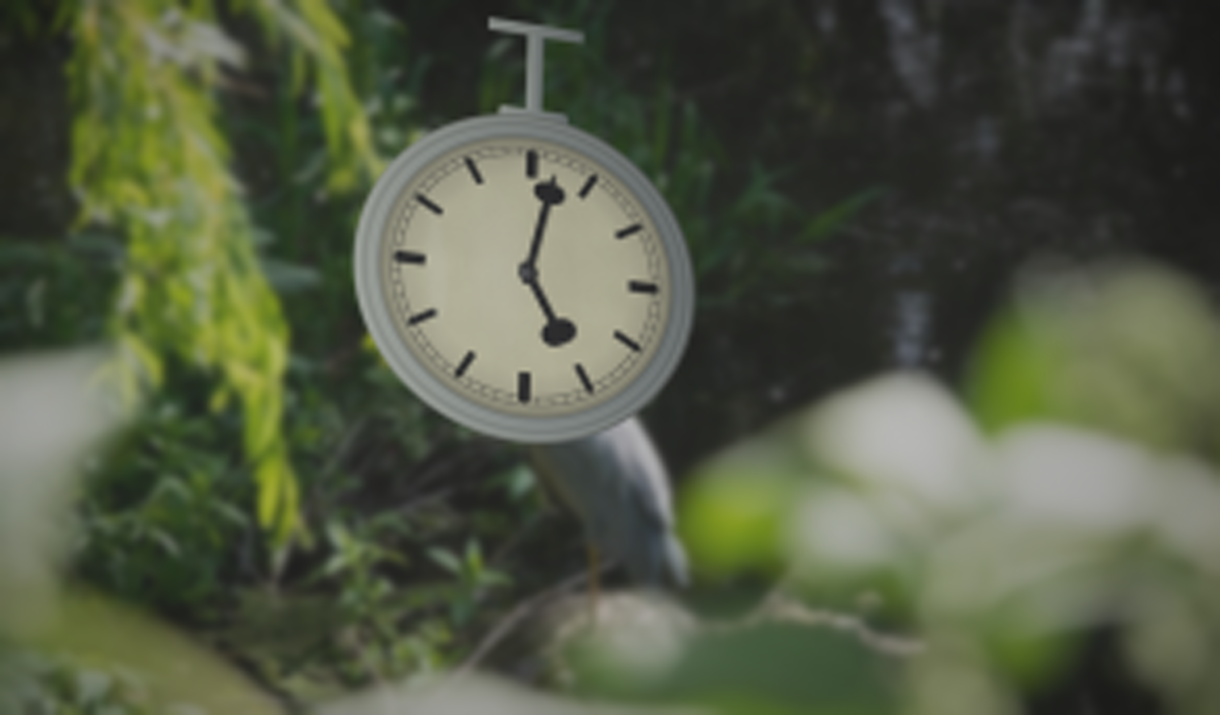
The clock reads 5h02
